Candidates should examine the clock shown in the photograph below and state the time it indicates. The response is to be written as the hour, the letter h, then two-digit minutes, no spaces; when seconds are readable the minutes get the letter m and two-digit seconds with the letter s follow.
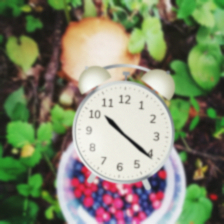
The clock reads 10h21
